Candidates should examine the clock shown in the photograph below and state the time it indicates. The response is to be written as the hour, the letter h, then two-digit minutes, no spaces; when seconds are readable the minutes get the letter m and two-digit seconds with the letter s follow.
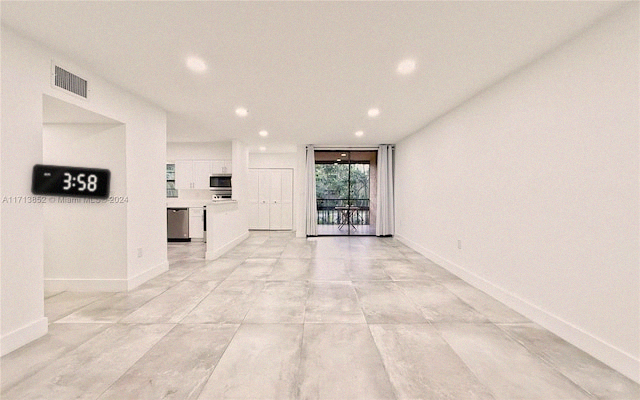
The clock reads 3h58
